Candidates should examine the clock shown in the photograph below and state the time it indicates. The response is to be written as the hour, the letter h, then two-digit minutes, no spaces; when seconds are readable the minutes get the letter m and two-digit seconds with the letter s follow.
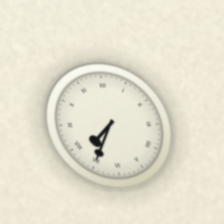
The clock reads 7h35
